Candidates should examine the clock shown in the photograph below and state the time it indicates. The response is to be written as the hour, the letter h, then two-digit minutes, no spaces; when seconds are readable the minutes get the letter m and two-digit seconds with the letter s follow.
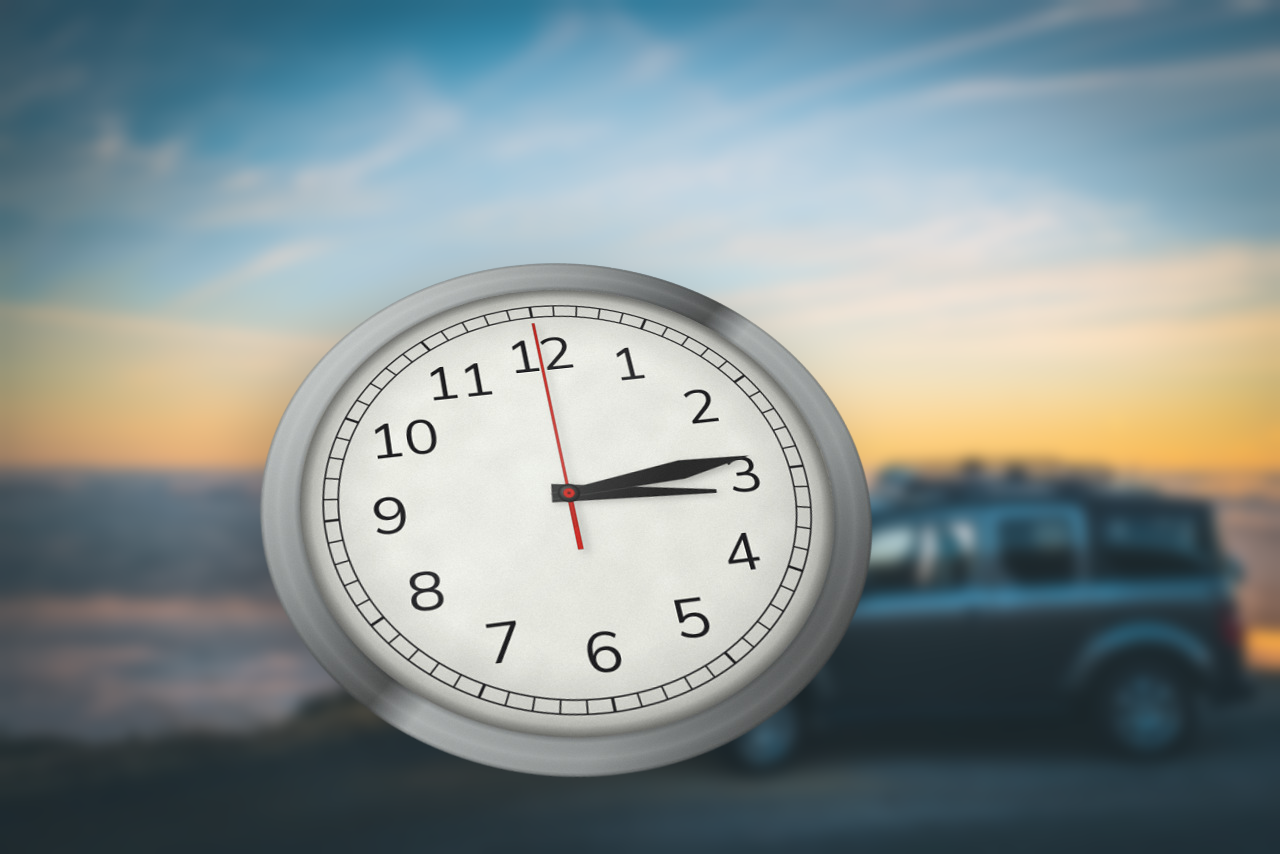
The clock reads 3h14m00s
